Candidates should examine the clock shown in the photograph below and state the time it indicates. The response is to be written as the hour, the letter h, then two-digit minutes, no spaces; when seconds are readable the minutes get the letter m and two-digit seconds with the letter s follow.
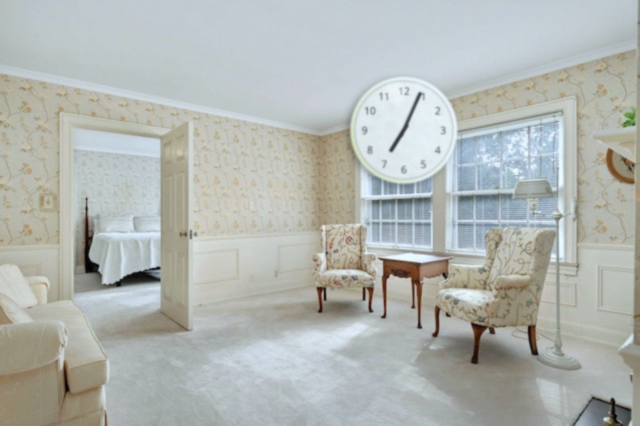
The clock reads 7h04
